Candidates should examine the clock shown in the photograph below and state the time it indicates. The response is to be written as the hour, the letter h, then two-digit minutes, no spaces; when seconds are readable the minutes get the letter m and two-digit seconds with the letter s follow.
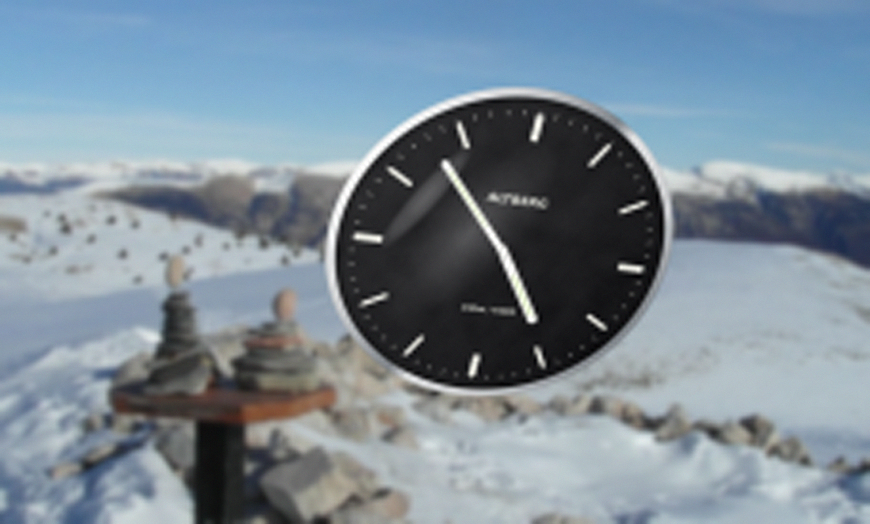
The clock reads 4h53
